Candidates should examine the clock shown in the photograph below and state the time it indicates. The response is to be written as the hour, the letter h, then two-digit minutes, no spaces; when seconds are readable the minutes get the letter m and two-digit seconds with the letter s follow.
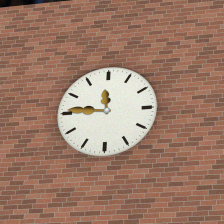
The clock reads 11h46
